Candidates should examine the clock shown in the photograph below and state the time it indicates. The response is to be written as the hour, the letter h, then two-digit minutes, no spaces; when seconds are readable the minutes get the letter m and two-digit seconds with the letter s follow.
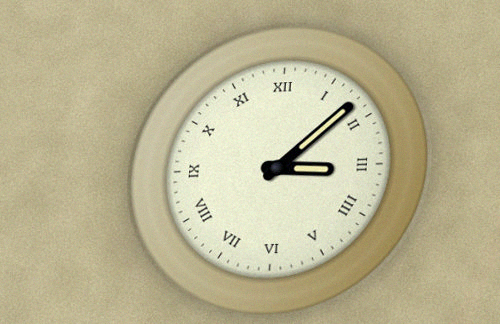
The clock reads 3h08
